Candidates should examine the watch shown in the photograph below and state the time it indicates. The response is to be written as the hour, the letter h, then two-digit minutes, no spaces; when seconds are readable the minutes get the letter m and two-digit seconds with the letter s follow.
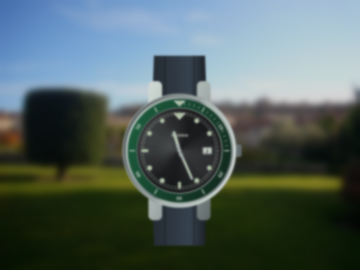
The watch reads 11h26
